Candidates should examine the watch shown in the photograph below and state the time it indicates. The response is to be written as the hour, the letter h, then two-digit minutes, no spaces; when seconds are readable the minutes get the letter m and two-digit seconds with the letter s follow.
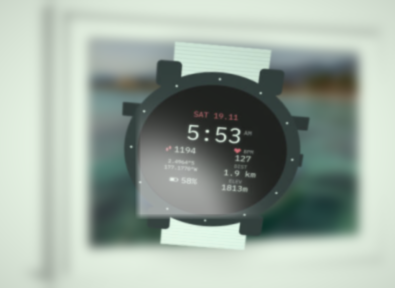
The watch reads 5h53
